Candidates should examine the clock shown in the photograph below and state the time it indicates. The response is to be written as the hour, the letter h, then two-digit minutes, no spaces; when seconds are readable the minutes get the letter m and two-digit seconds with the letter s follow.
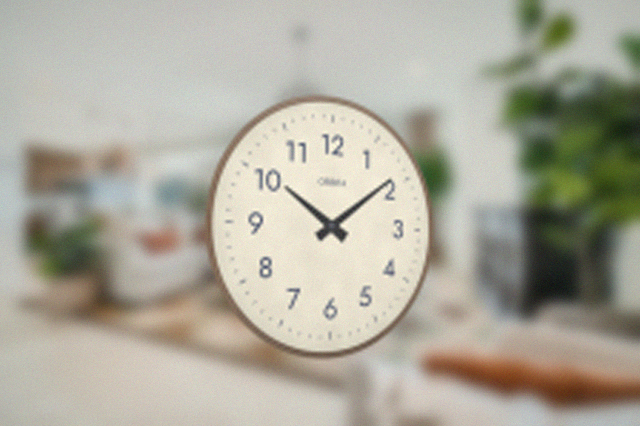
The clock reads 10h09
